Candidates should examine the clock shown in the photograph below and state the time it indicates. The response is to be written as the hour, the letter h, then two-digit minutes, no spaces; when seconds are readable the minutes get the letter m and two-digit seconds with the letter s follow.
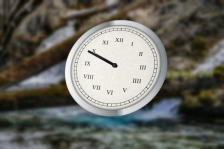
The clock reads 9h49
